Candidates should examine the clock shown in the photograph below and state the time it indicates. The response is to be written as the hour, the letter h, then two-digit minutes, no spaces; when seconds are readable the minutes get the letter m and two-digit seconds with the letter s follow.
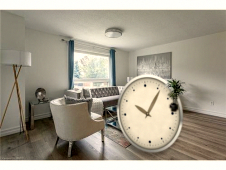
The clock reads 10h06
